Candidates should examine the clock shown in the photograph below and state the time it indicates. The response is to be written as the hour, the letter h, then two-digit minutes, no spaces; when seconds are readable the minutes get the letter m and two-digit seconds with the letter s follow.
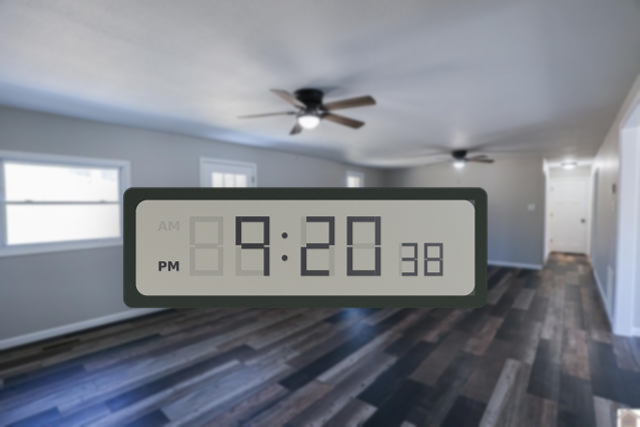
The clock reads 9h20m38s
